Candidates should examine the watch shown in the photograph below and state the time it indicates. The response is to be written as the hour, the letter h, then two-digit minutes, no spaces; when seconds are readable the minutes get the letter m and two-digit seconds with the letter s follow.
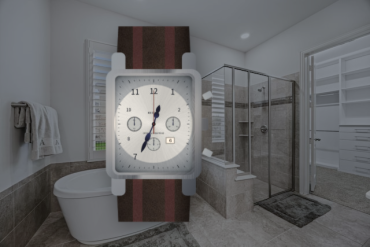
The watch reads 12h34
